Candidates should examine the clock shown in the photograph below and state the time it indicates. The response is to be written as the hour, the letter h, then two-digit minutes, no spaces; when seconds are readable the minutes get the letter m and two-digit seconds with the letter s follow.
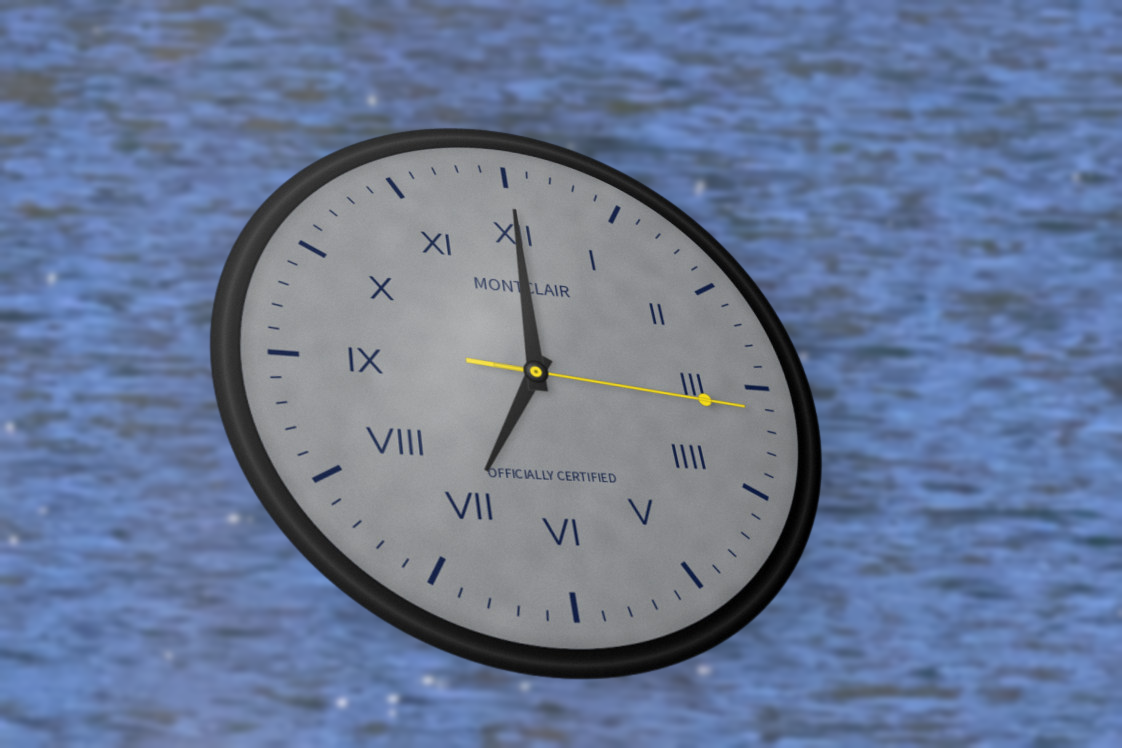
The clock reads 7h00m16s
